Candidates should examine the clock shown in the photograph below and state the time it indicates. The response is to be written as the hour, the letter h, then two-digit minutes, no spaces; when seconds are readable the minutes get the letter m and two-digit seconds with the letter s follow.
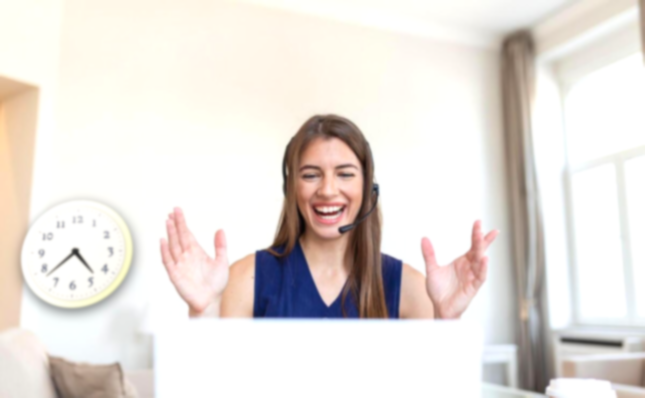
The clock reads 4h38
